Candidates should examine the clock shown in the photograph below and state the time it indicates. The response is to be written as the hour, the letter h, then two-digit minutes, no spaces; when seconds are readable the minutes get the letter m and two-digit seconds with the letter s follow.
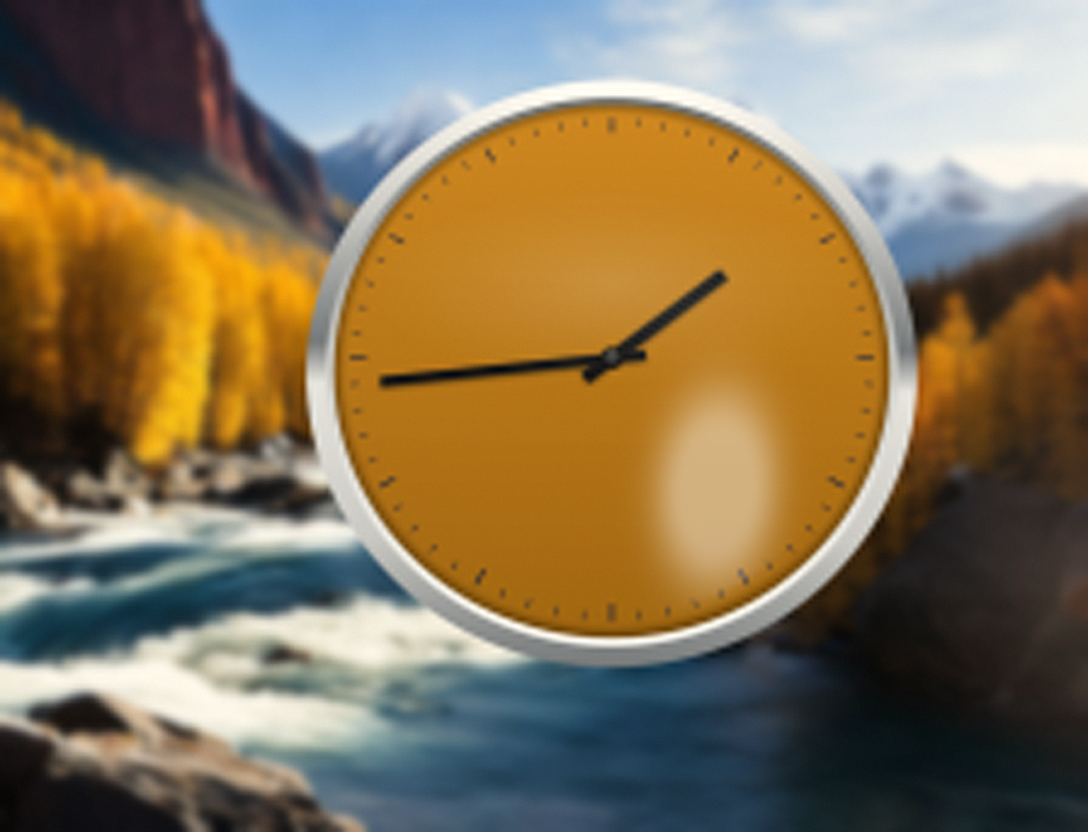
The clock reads 1h44
